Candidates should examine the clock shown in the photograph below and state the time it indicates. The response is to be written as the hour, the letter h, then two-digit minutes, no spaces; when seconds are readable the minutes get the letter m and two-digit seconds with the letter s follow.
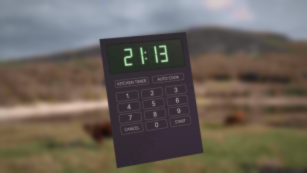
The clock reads 21h13
